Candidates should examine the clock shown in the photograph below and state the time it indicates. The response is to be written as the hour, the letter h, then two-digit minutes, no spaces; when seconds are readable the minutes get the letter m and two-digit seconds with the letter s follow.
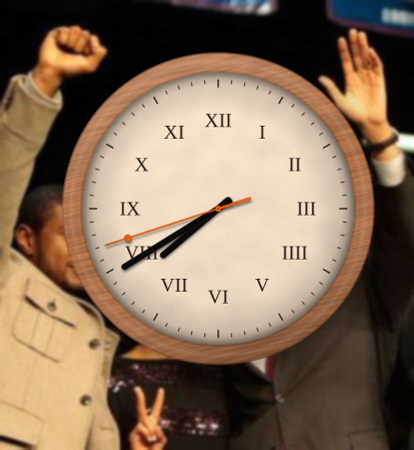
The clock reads 7h39m42s
